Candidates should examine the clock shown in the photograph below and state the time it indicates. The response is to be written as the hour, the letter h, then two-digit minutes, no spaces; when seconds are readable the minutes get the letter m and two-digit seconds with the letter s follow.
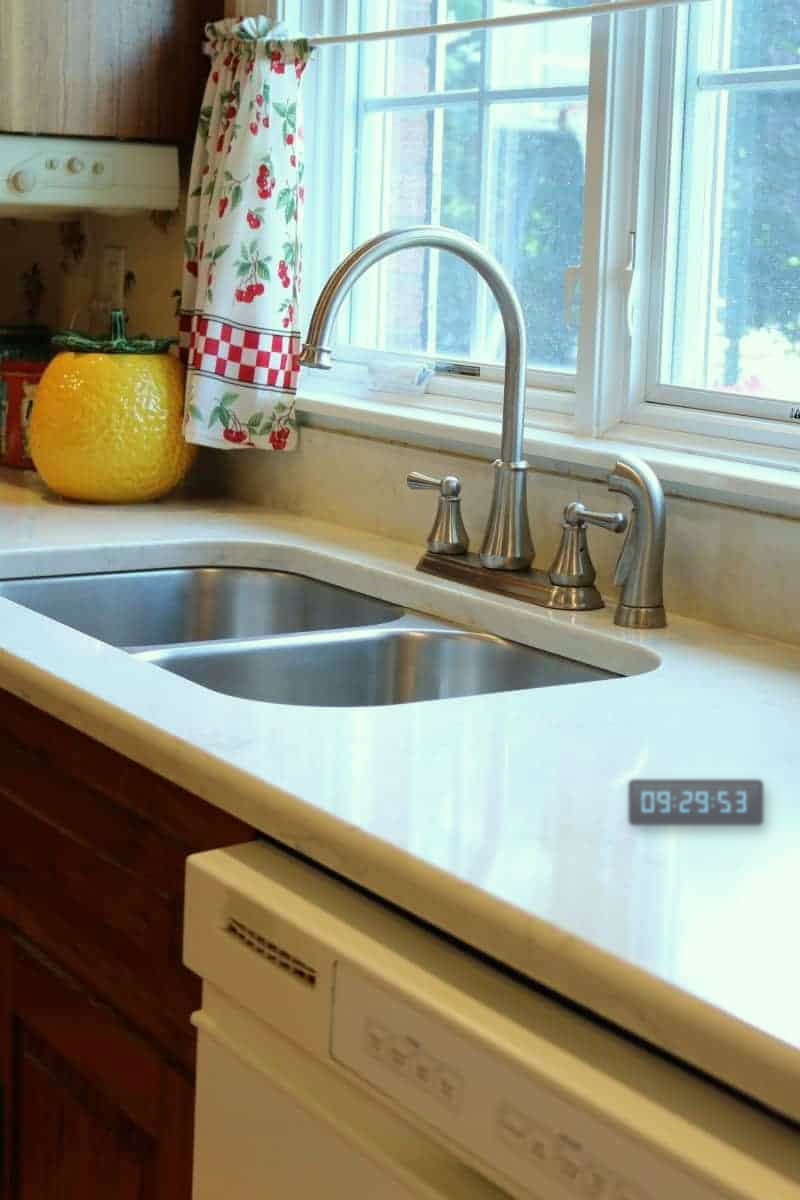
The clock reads 9h29m53s
